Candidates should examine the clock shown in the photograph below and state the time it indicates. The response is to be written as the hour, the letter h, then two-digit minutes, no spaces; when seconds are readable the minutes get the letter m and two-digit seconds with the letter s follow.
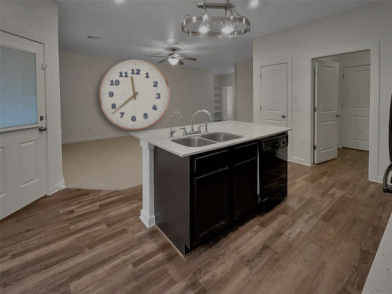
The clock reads 11h38
